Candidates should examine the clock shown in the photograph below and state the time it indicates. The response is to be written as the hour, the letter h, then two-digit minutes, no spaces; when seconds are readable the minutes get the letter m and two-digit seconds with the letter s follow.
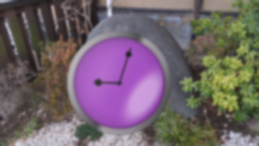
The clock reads 9h03
